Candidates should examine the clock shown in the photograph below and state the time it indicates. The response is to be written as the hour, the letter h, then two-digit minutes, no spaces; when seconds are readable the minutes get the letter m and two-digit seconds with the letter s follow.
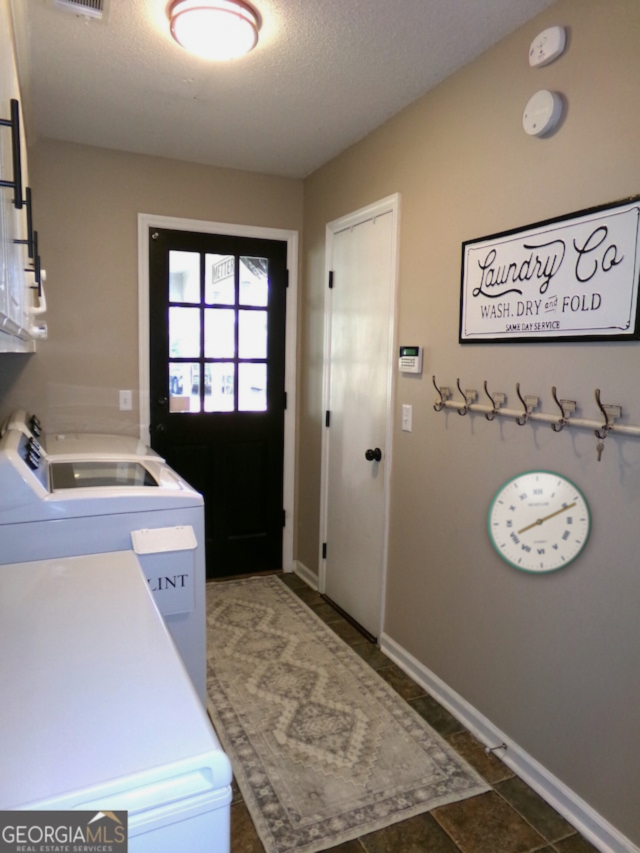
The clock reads 8h11
